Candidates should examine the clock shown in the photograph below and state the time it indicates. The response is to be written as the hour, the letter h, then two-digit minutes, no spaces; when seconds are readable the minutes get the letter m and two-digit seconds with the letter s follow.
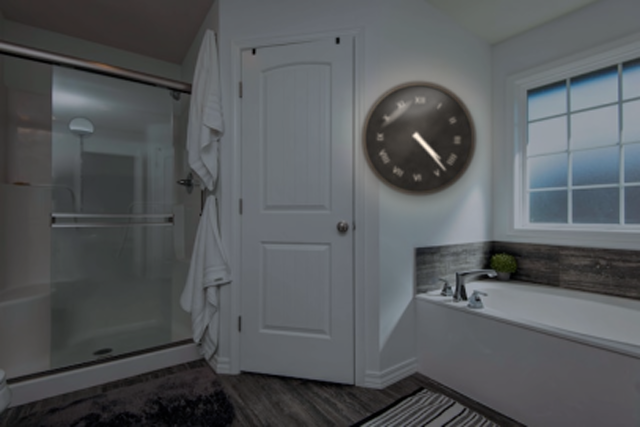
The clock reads 4h23
